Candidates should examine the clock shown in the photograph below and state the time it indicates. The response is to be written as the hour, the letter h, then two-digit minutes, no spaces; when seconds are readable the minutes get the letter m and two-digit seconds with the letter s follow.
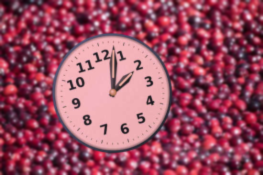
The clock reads 2h03
